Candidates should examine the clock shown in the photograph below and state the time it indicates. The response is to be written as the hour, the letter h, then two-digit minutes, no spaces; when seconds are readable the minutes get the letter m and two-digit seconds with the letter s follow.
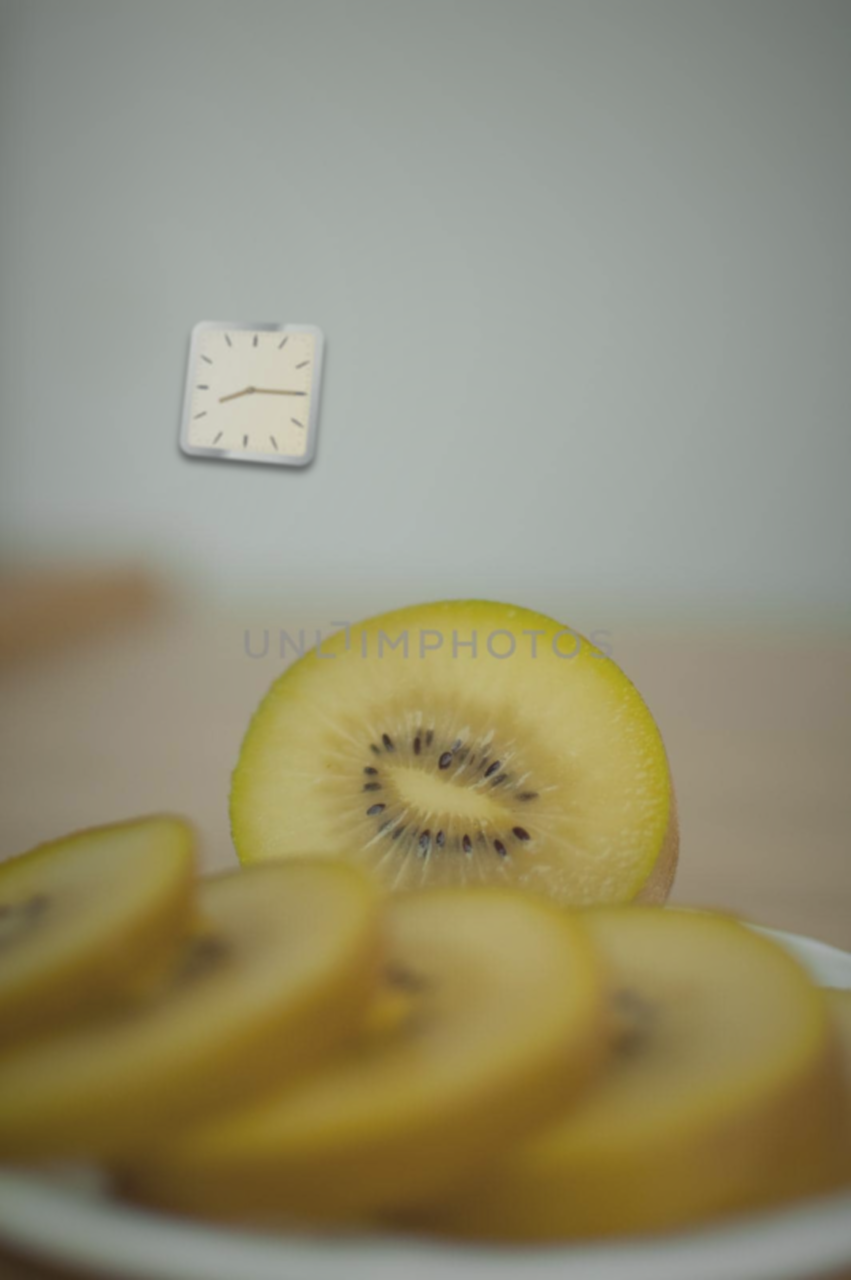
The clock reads 8h15
